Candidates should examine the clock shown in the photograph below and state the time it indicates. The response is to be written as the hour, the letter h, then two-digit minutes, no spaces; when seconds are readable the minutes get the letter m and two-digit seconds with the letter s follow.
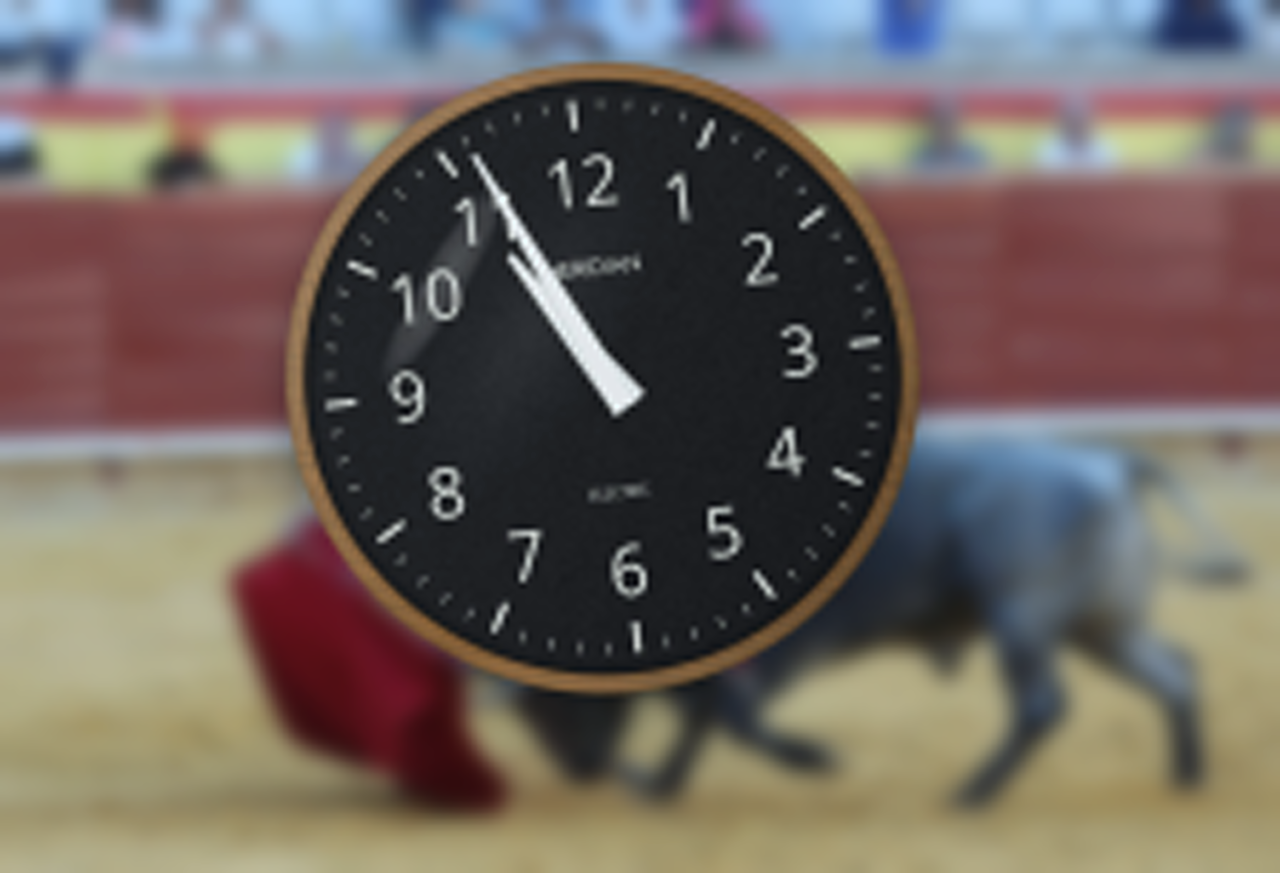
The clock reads 10h56
